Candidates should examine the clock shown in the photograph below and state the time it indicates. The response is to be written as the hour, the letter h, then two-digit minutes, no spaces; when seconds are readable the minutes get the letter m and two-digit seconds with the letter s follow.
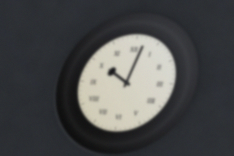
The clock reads 10h02
